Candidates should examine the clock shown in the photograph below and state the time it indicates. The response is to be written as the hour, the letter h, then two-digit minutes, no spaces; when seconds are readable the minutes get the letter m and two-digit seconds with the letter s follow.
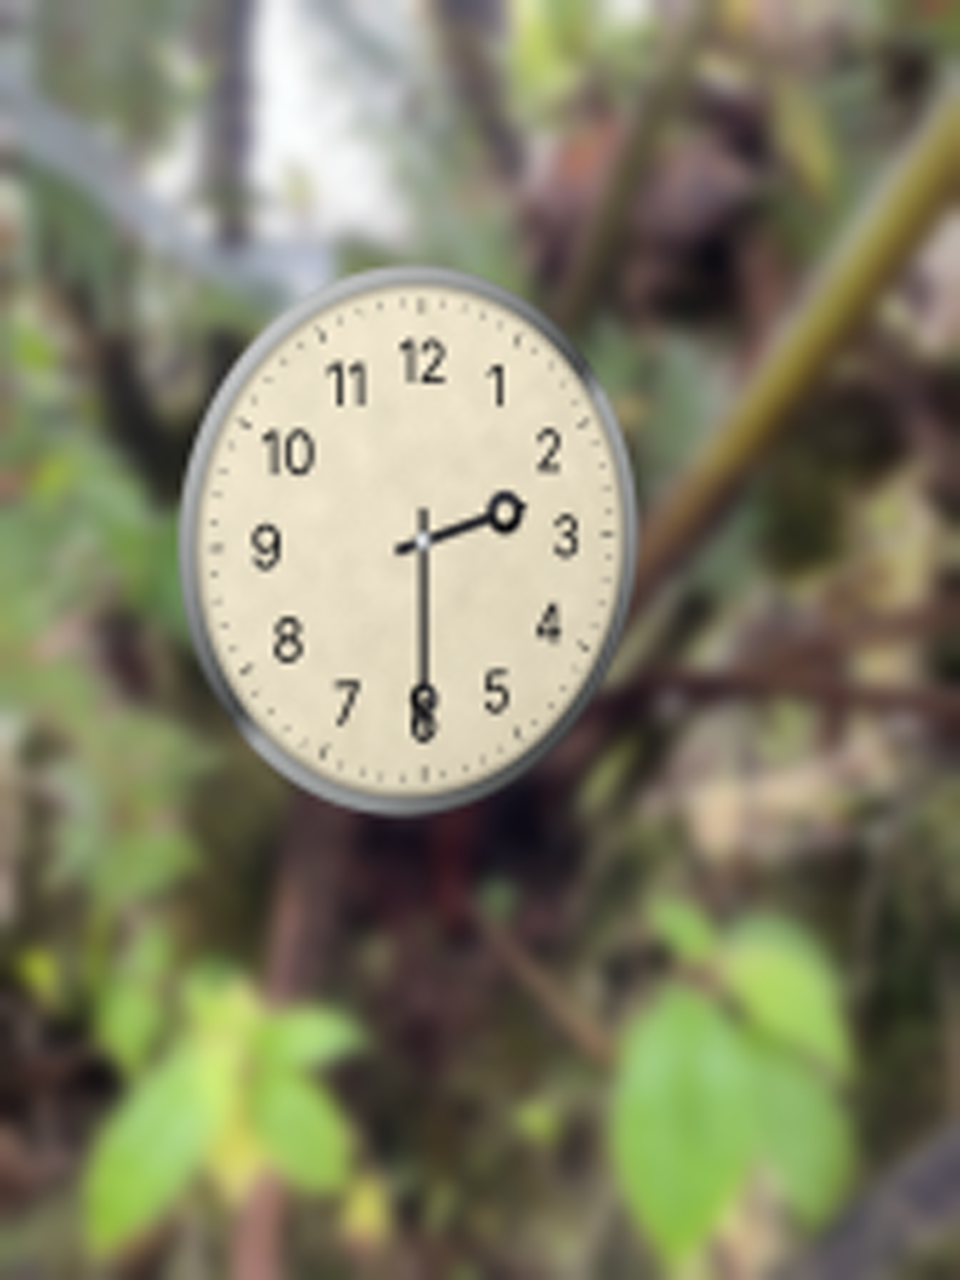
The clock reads 2h30
